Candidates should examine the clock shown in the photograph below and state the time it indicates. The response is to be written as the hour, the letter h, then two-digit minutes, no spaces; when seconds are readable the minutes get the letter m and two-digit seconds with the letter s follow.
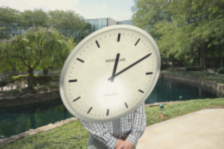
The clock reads 12h10
